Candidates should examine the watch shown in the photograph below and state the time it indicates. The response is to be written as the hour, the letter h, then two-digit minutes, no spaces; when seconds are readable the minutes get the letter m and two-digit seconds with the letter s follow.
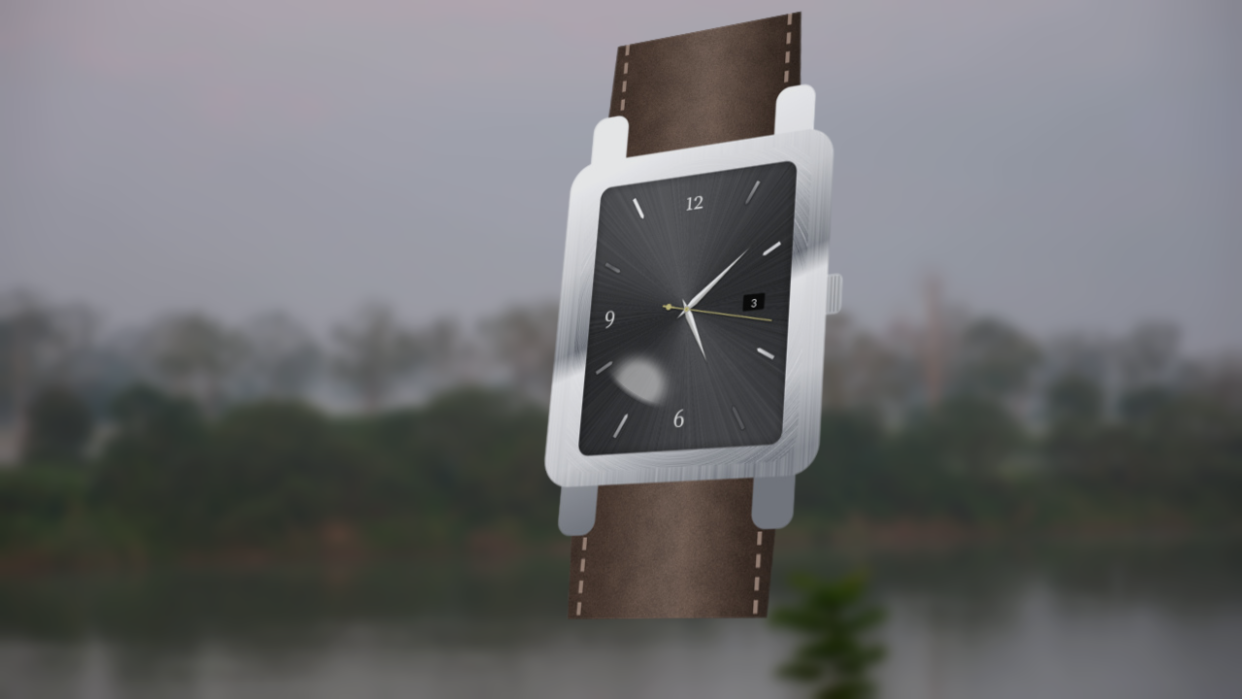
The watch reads 5h08m17s
